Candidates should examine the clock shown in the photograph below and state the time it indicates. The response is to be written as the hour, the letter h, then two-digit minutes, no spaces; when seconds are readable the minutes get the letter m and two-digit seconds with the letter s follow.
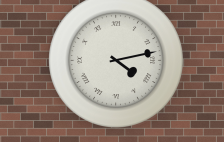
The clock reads 4h13
